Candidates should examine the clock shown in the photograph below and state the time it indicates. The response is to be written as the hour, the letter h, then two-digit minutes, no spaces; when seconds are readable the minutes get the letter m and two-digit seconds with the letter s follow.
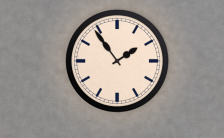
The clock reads 1h54
